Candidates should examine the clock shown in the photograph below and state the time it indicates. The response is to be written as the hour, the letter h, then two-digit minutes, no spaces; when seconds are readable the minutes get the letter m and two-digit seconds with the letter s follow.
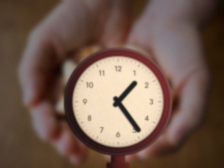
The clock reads 1h24
